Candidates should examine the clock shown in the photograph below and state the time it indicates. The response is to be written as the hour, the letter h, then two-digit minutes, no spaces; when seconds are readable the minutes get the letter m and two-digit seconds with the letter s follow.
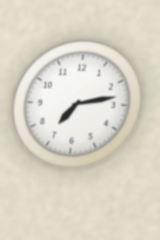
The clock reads 7h13
